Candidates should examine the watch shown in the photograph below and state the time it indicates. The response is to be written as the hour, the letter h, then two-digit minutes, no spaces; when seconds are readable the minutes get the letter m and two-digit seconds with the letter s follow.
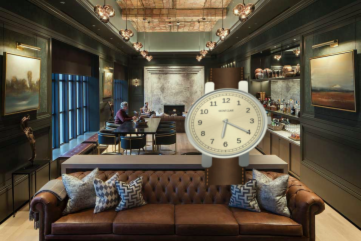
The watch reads 6h20
